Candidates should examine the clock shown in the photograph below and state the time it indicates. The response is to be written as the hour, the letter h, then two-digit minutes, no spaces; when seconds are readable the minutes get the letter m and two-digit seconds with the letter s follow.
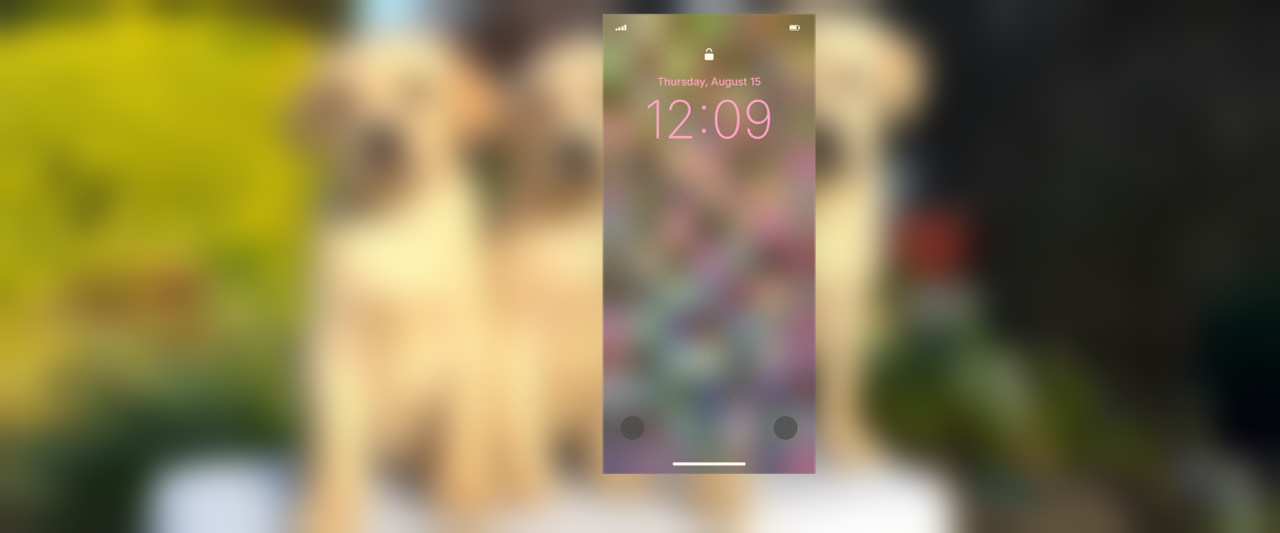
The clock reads 12h09
